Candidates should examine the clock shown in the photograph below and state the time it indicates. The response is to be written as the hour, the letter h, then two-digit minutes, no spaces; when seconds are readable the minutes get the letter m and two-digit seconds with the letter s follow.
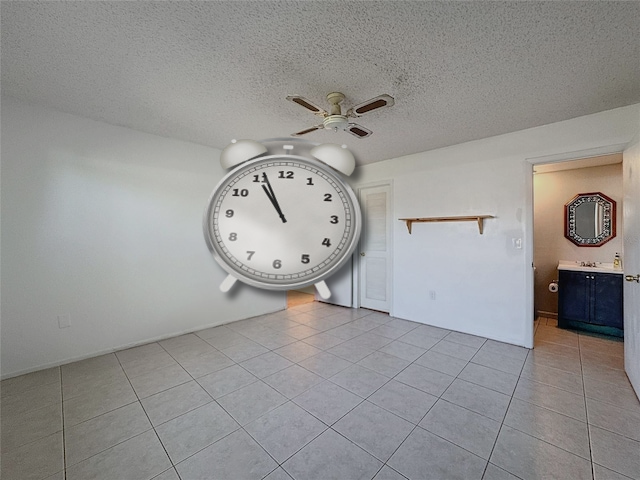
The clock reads 10h56
